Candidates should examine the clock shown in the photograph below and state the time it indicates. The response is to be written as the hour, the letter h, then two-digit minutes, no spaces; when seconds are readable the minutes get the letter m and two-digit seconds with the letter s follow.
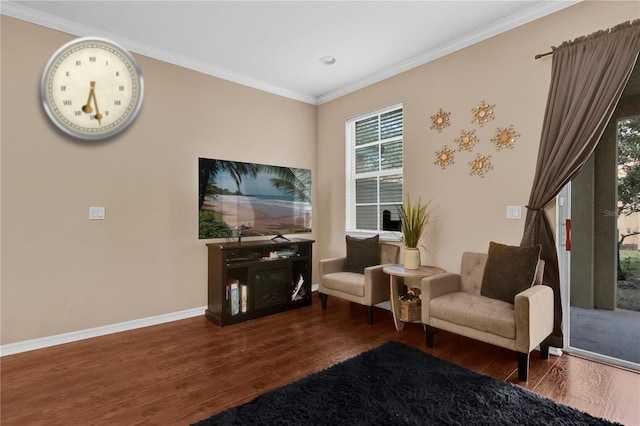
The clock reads 6h28
